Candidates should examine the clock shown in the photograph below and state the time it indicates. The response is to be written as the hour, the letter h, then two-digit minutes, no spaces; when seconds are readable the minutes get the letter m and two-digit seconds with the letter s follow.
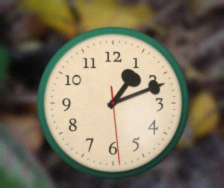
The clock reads 1h11m29s
